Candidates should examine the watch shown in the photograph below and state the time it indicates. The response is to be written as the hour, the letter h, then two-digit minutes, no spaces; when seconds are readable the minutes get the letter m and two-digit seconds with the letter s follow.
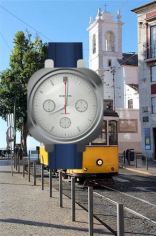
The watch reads 8h01
